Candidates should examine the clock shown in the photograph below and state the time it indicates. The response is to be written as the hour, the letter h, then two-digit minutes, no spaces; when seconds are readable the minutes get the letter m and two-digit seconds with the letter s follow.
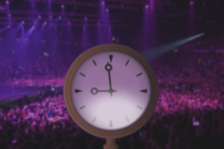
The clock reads 8h59
